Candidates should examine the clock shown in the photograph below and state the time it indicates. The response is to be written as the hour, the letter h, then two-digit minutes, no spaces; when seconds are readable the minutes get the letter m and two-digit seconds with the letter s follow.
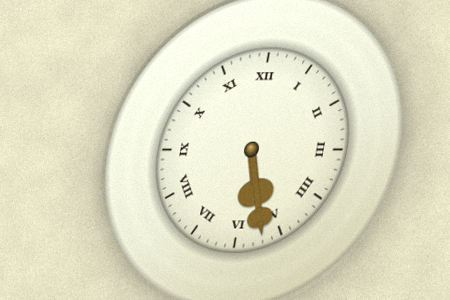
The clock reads 5h27
